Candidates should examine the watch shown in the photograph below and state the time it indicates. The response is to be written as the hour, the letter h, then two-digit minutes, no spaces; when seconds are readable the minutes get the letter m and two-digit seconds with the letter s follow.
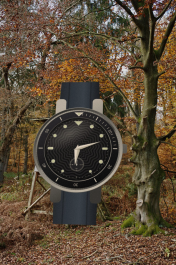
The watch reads 6h12
